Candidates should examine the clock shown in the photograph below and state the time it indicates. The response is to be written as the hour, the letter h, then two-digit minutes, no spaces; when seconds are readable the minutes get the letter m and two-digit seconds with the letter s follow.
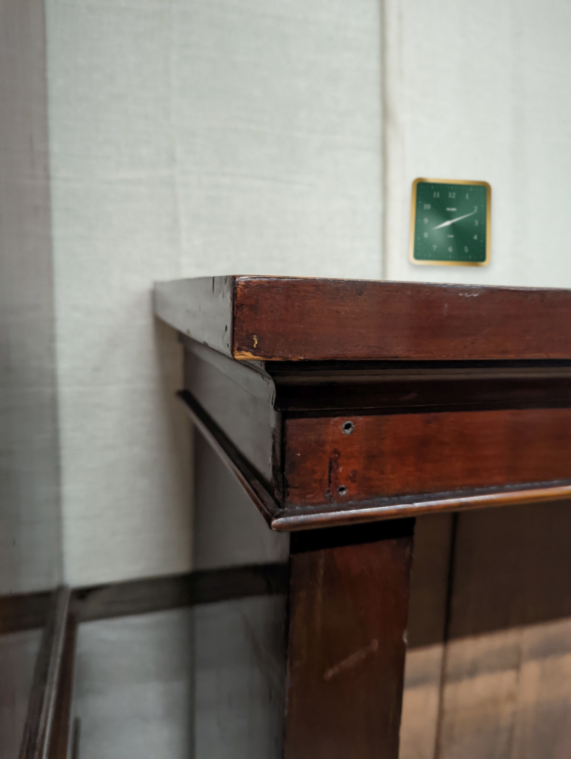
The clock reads 8h11
